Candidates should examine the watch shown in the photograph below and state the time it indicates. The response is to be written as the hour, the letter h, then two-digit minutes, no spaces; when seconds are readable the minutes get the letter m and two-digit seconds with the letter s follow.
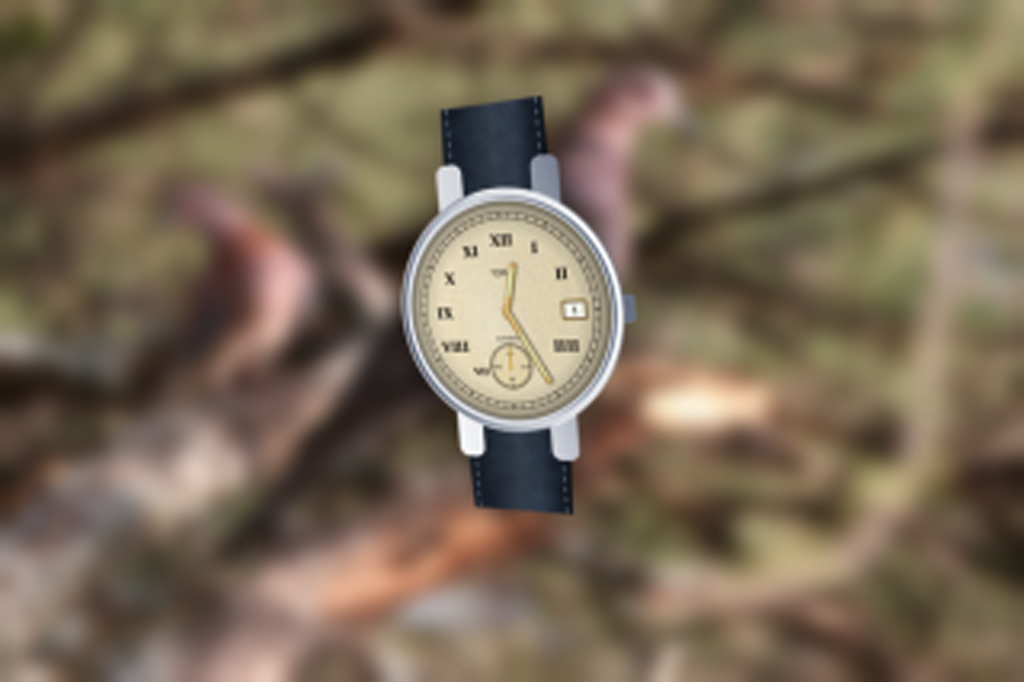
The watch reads 12h25
